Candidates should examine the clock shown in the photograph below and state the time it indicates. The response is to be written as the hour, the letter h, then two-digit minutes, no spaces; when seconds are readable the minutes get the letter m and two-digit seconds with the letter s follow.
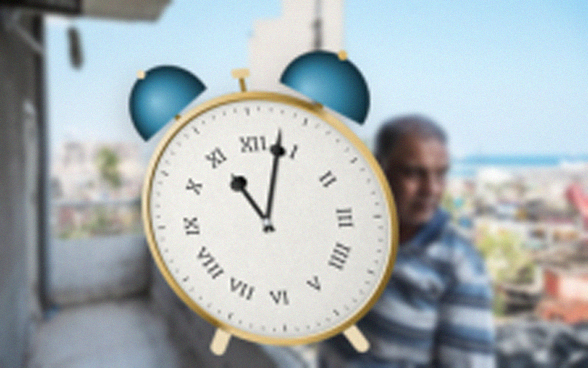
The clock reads 11h03
